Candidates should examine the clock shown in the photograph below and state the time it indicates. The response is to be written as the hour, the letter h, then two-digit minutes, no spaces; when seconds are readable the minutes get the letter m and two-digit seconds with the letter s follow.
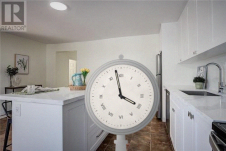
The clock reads 3h58
